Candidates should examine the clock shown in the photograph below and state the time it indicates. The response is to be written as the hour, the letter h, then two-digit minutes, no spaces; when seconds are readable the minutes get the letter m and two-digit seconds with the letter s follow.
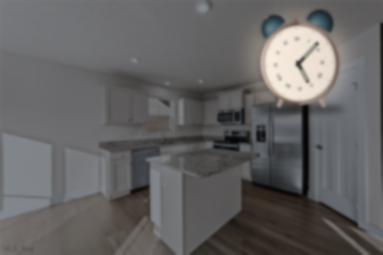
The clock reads 5h08
